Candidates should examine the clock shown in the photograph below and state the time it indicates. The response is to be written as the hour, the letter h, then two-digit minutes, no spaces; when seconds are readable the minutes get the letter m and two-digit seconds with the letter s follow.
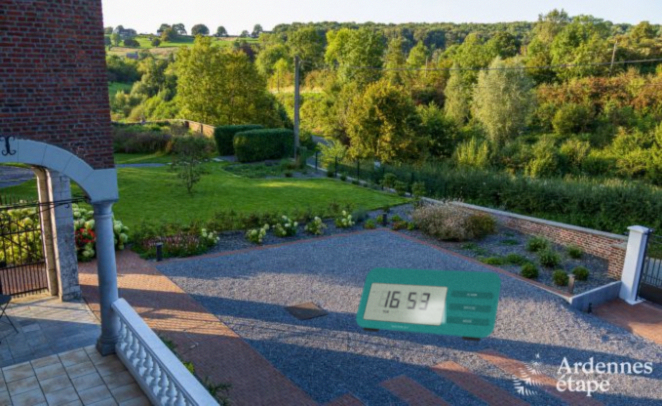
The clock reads 16h53
